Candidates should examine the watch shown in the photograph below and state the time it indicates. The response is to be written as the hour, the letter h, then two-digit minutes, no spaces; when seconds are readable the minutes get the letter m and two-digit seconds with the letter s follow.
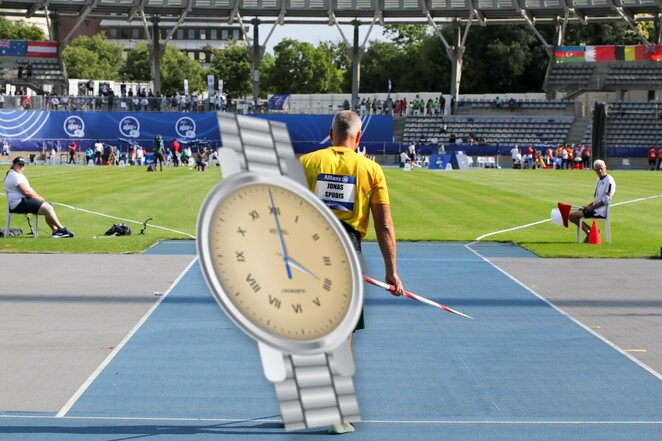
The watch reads 4h00m00s
